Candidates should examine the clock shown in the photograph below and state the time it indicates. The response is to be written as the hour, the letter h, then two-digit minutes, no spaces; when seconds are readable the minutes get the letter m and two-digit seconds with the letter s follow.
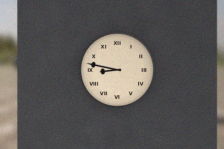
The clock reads 8h47
